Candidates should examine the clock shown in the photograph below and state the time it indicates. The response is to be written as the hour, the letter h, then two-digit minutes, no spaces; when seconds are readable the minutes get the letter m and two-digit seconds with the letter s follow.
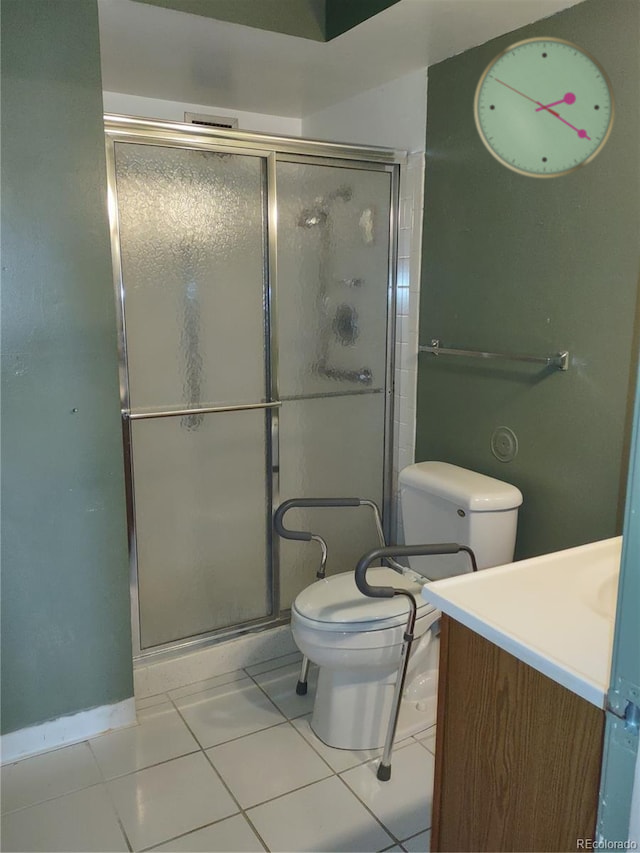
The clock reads 2h20m50s
